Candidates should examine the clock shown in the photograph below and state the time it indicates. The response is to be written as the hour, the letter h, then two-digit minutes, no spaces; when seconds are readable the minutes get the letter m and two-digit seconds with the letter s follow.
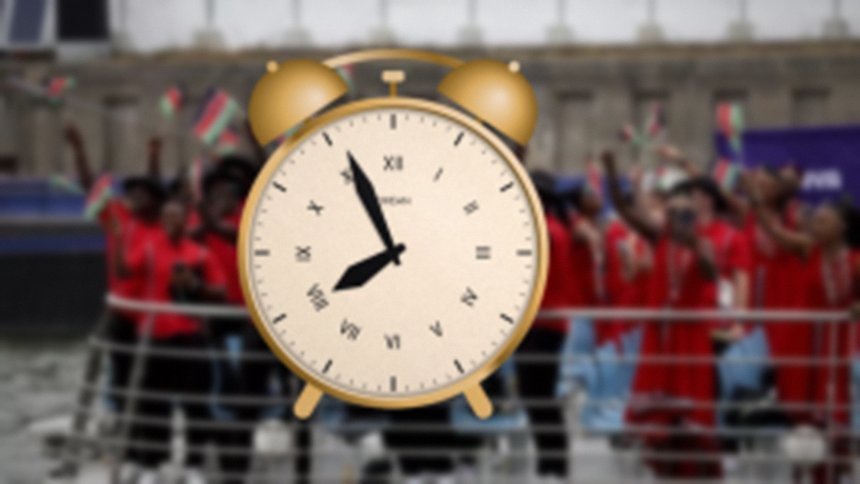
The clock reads 7h56
